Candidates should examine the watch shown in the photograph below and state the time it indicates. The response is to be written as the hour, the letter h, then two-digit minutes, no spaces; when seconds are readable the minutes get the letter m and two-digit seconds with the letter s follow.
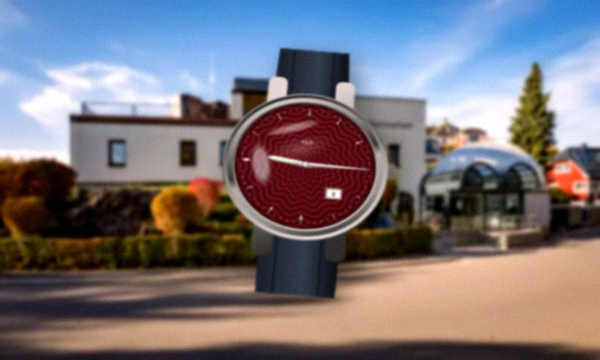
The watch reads 9h15
